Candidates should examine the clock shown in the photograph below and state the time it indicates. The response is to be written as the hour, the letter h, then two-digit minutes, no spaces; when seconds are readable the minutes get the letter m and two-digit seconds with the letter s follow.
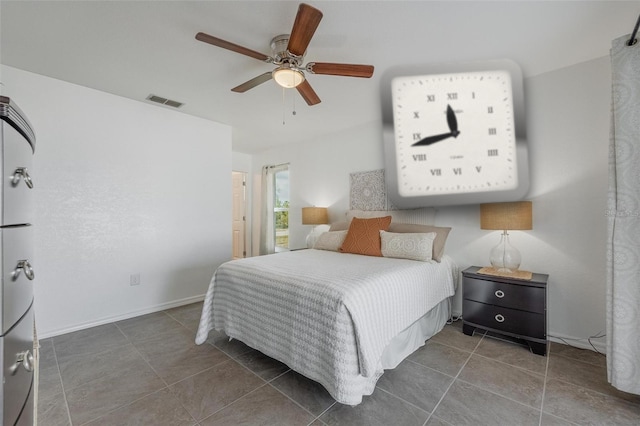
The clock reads 11h43
